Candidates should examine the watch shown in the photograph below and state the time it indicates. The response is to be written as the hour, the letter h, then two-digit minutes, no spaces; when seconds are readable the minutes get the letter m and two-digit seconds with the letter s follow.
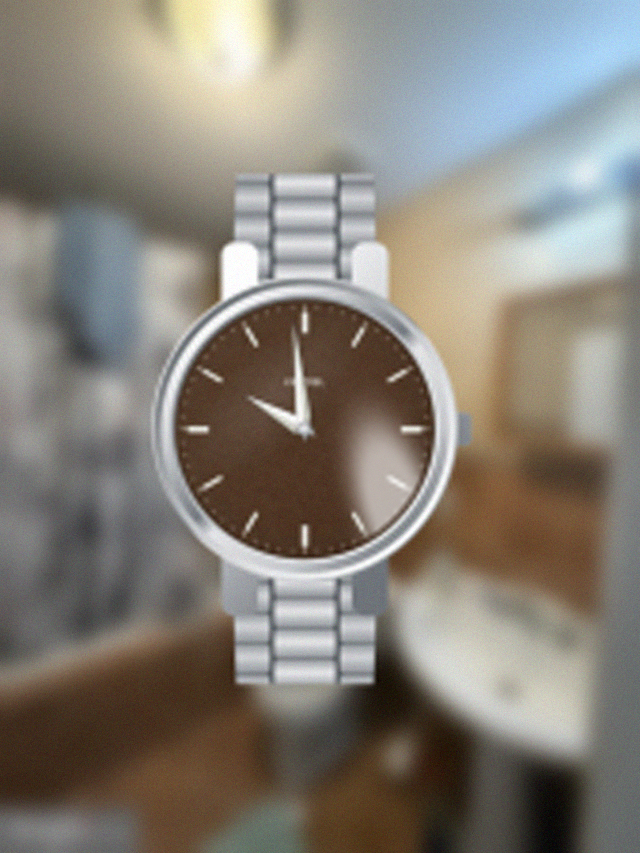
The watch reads 9h59
